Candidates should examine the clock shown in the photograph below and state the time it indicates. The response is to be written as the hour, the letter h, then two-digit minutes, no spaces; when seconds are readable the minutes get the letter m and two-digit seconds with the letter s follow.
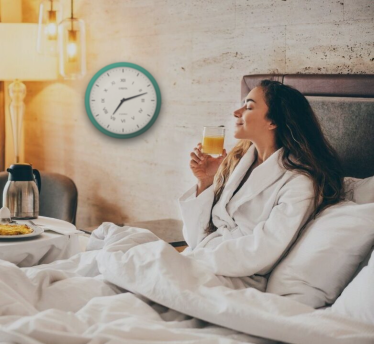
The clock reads 7h12
